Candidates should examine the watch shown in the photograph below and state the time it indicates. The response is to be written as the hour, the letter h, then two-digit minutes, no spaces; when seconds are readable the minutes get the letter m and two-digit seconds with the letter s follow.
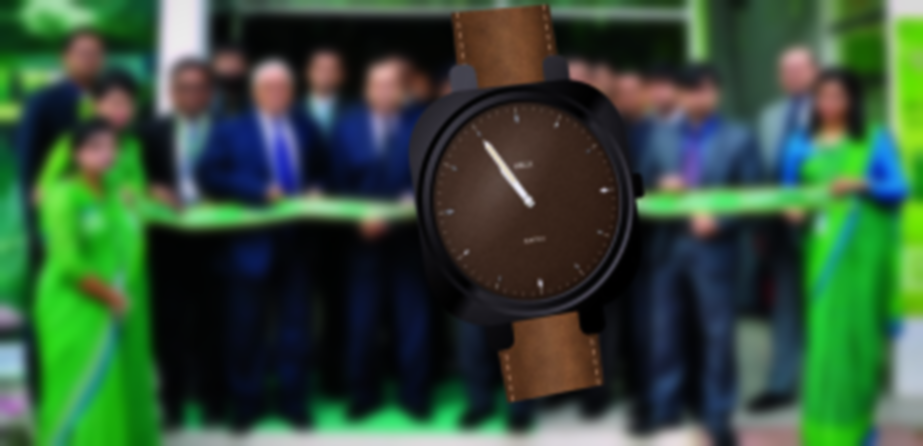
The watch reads 10h55
